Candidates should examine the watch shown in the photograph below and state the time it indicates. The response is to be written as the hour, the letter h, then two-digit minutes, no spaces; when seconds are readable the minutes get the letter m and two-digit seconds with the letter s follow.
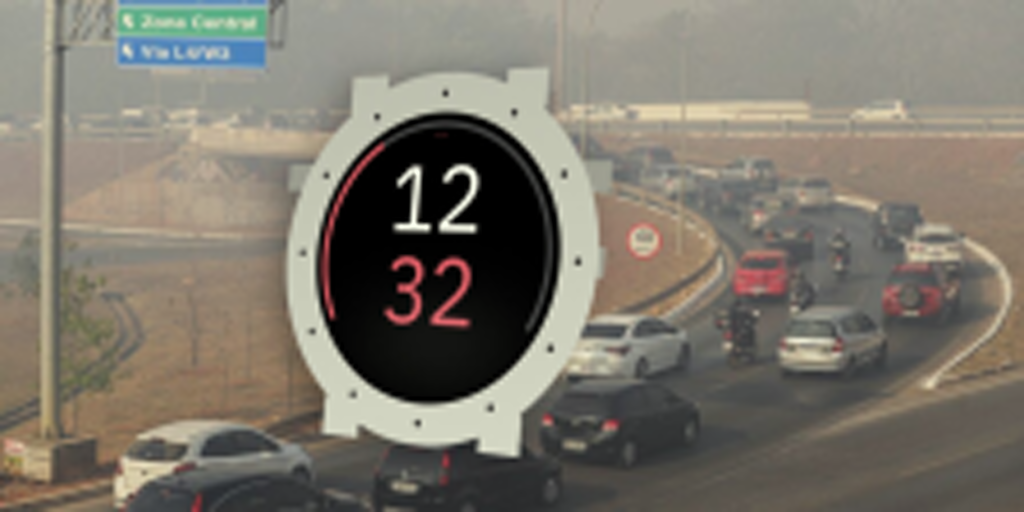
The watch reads 12h32
